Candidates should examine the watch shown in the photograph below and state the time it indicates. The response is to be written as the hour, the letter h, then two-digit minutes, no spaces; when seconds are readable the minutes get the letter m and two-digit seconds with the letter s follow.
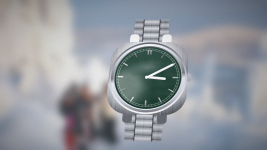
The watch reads 3h10
